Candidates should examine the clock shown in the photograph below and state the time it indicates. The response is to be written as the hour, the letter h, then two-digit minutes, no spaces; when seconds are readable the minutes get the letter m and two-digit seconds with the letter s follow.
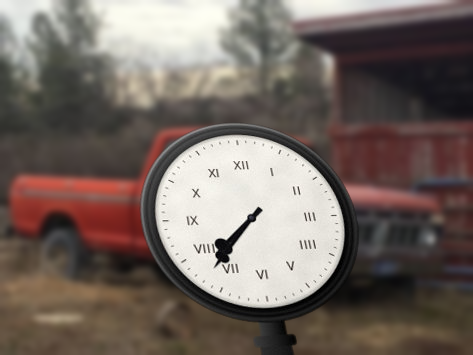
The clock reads 7h37
